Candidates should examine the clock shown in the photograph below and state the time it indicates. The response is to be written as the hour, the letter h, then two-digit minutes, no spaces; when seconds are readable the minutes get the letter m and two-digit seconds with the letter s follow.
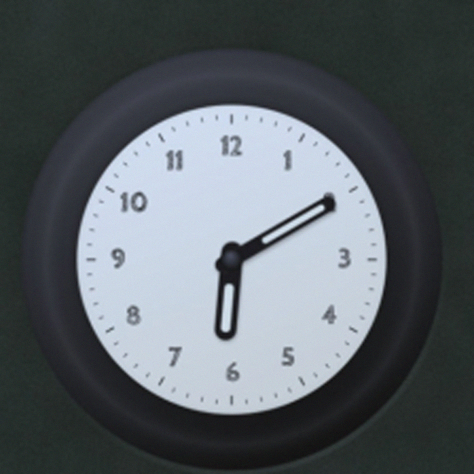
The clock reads 6h10
